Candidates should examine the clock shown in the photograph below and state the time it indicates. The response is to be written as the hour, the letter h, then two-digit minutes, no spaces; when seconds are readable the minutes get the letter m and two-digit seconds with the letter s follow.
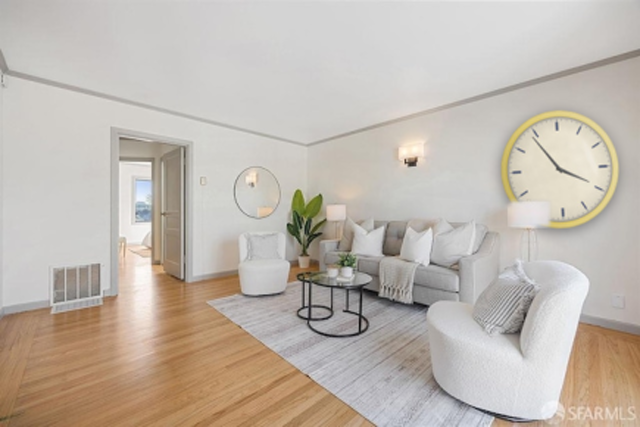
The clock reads 3h54
